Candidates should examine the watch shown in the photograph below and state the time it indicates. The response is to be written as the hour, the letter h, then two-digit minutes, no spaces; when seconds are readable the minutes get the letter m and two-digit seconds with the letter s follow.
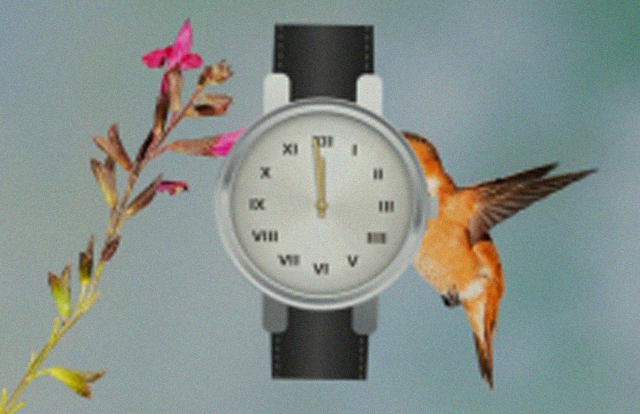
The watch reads 11h59
